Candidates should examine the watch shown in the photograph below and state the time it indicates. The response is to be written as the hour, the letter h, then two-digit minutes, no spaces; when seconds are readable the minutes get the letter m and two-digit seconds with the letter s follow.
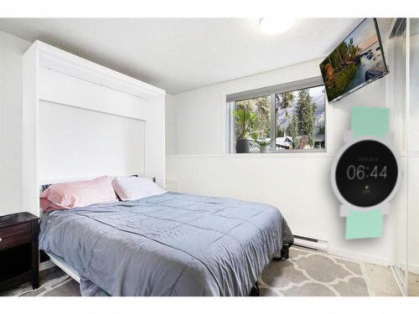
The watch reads 6h44
